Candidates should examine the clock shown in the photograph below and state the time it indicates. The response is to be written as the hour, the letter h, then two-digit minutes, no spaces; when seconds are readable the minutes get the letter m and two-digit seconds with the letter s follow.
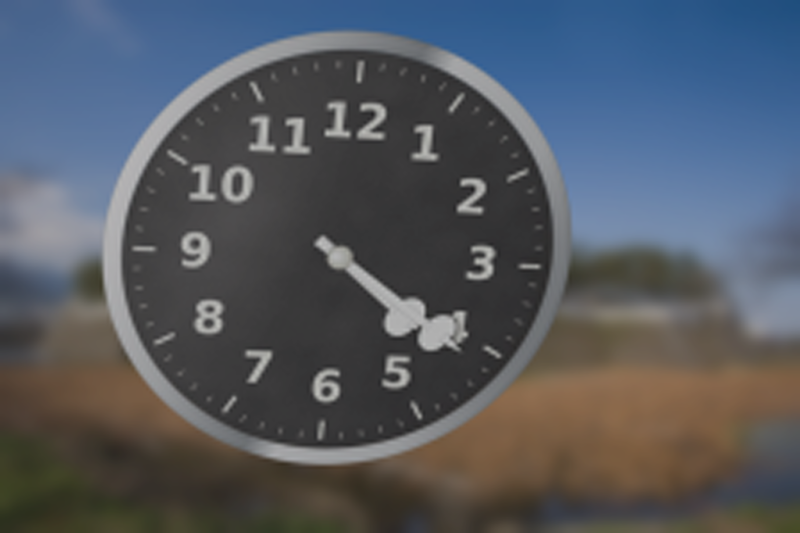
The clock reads 4h21
